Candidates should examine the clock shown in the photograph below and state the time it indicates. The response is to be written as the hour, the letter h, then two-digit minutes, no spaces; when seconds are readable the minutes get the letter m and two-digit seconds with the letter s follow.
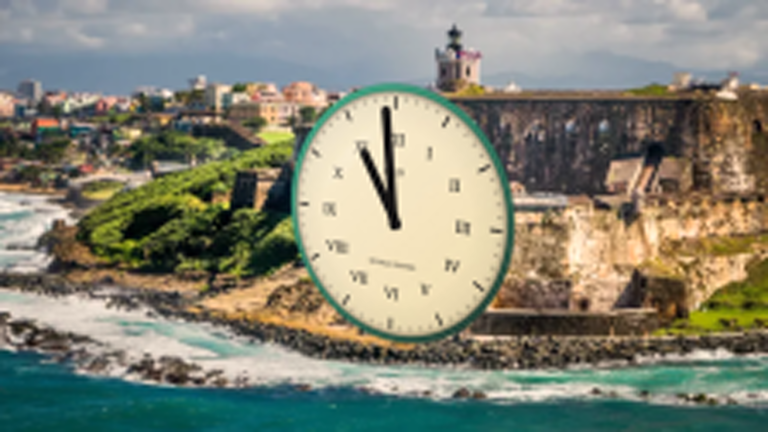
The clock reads 10h59
